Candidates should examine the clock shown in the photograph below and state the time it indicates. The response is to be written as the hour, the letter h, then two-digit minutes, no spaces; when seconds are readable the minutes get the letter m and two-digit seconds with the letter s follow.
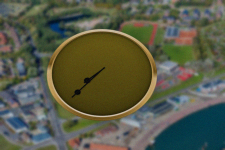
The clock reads 7h37
